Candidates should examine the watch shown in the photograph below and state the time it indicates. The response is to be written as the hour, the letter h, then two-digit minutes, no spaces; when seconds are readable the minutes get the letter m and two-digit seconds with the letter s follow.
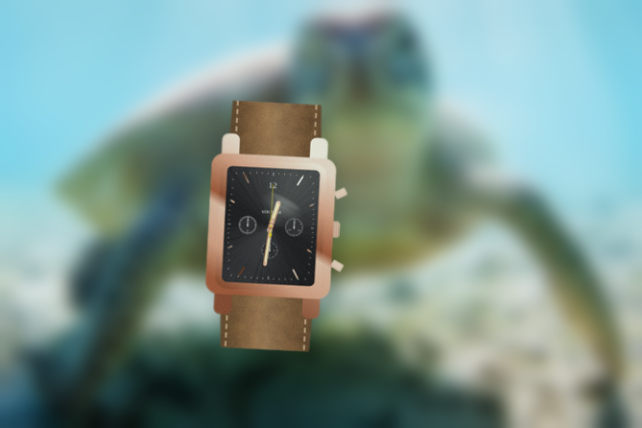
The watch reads 12h31
